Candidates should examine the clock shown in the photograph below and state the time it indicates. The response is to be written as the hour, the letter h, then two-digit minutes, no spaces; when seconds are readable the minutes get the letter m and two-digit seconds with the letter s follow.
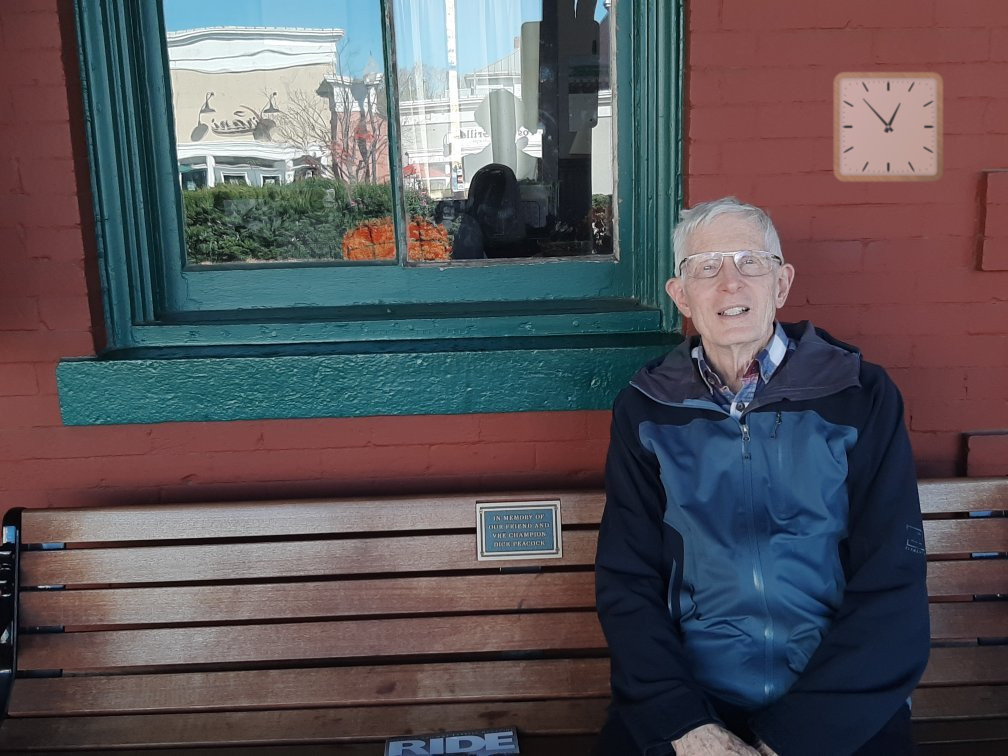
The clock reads 12h53
